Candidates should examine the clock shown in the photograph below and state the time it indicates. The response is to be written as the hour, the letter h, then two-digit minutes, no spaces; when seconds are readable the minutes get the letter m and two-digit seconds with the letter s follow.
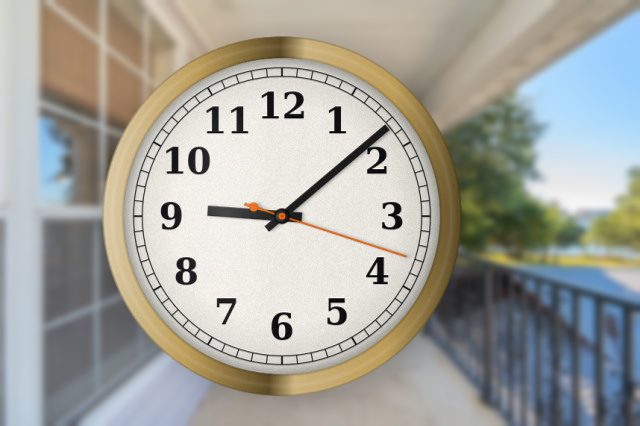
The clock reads 9h08m18s
